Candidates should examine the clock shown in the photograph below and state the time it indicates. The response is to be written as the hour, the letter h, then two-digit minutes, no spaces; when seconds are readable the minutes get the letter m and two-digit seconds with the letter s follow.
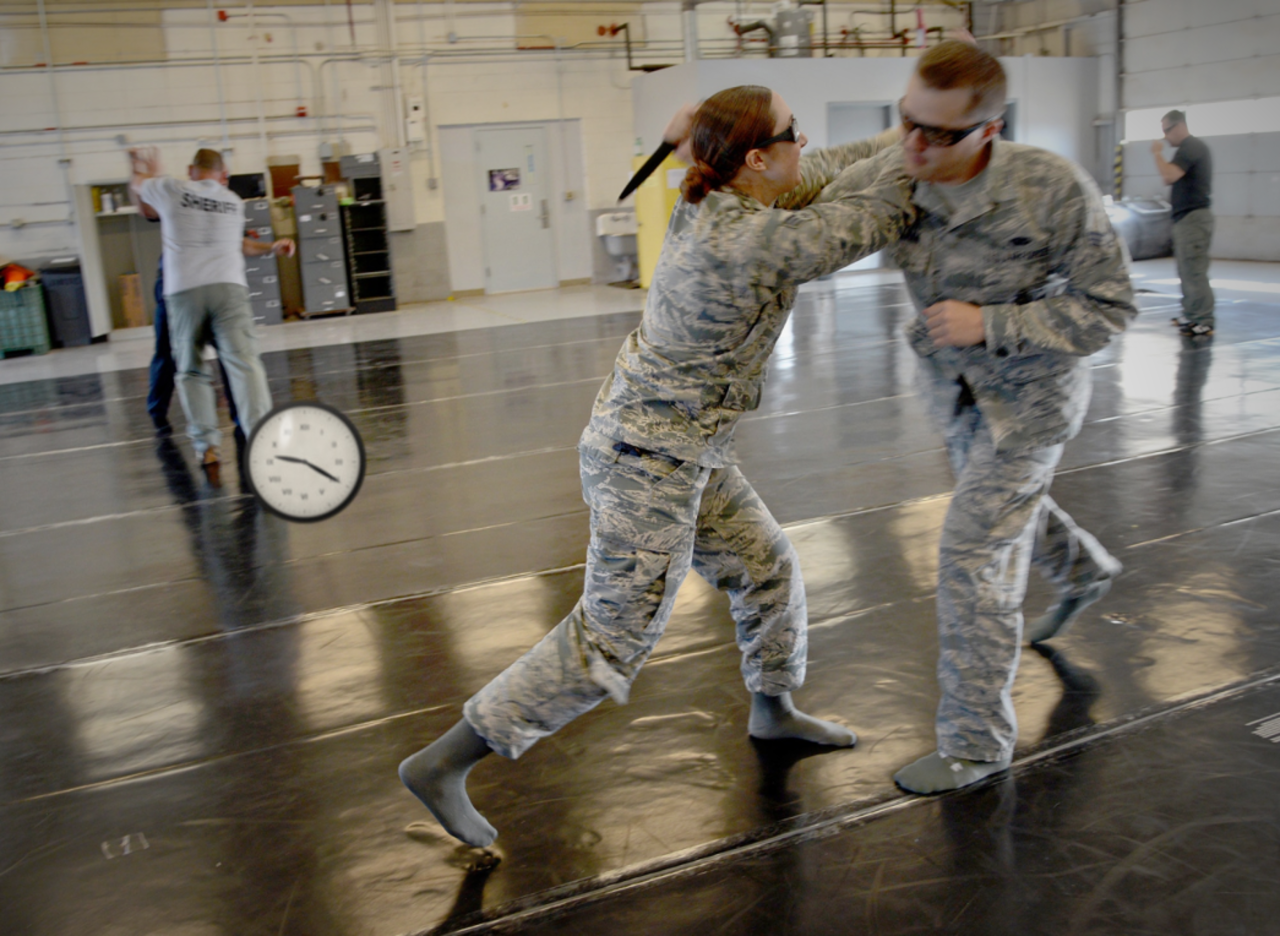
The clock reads 9h20
